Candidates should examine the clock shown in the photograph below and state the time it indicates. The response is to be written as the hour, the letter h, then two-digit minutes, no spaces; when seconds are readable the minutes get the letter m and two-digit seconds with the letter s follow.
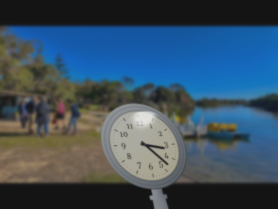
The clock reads 3h23
